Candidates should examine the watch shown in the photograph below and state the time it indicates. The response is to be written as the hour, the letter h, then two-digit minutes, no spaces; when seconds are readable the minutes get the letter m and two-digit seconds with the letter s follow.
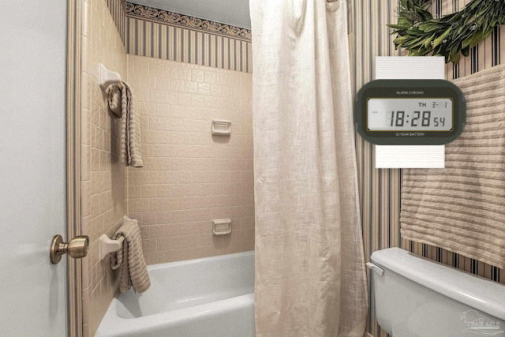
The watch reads 18h28m54s
